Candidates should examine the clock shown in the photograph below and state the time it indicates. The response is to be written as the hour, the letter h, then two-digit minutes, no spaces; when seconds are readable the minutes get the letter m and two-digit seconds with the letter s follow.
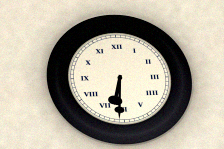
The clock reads 6h31
